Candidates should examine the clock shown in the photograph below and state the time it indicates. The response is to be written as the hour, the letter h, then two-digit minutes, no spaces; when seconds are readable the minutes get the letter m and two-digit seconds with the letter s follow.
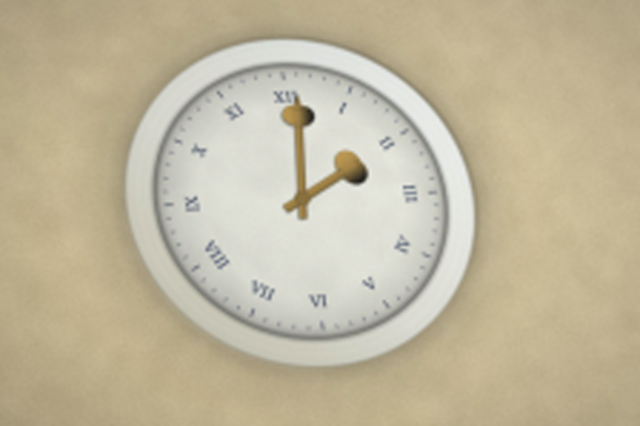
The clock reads 2h01
